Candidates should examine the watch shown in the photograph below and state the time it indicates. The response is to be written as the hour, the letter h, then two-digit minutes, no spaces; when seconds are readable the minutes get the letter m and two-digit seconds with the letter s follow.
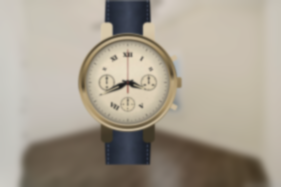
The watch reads 3h41
